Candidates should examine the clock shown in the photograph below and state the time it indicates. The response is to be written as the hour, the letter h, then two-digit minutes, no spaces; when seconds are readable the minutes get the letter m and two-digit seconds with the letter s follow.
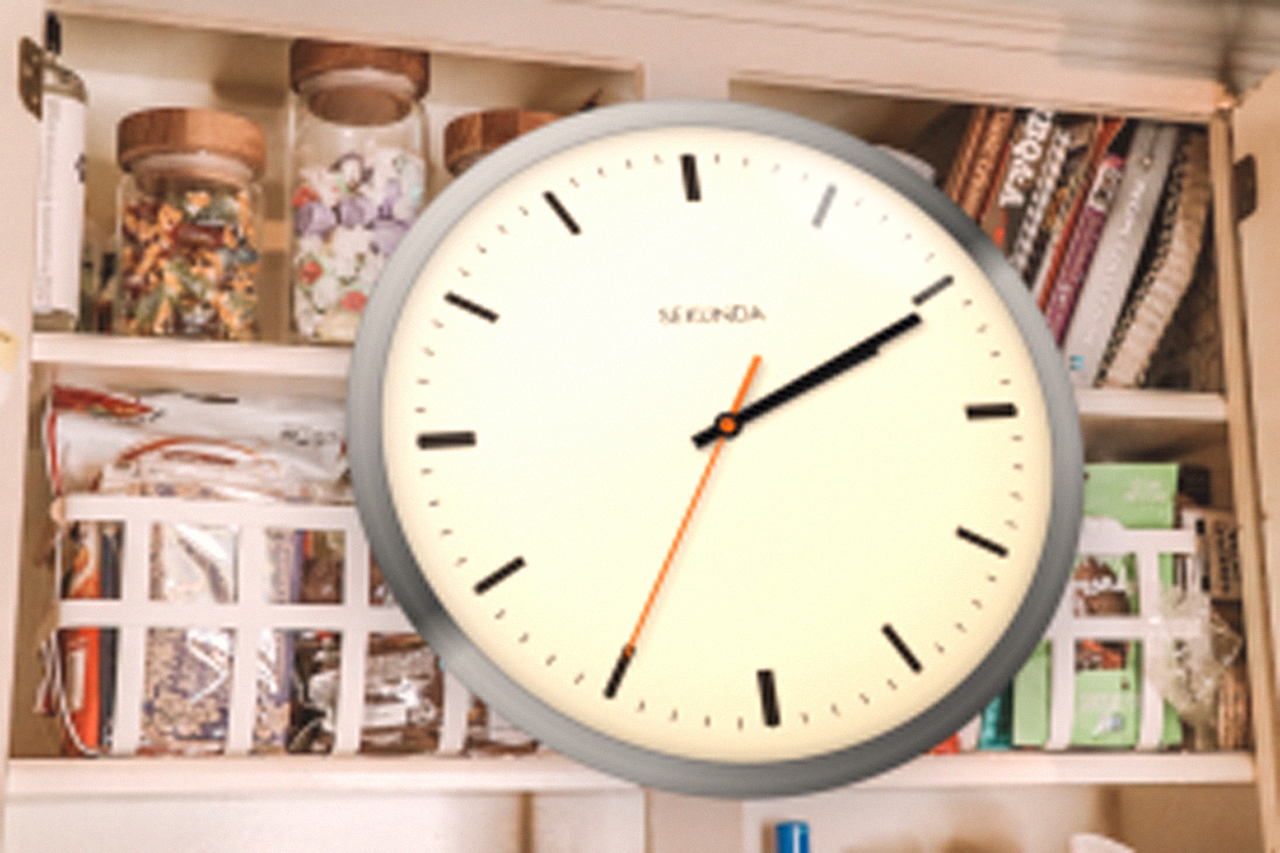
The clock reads 2h10m35s
